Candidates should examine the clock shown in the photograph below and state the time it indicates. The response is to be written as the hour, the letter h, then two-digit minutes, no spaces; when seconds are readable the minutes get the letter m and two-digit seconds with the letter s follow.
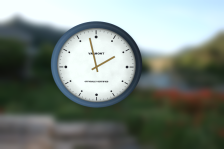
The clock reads 1h58
